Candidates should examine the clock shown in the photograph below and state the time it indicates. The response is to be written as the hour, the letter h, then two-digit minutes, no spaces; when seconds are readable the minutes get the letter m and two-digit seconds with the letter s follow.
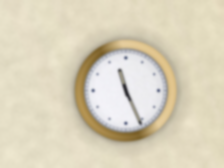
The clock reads 11h26
